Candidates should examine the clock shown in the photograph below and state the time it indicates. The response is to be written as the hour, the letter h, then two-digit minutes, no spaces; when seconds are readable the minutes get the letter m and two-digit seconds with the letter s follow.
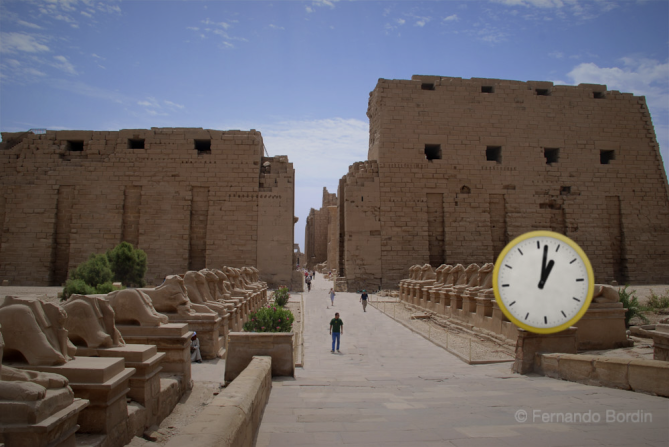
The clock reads 1h02
